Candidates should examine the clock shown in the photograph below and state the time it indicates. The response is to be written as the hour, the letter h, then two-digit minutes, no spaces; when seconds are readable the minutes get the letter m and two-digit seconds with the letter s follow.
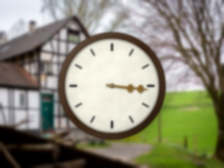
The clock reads 3h16
